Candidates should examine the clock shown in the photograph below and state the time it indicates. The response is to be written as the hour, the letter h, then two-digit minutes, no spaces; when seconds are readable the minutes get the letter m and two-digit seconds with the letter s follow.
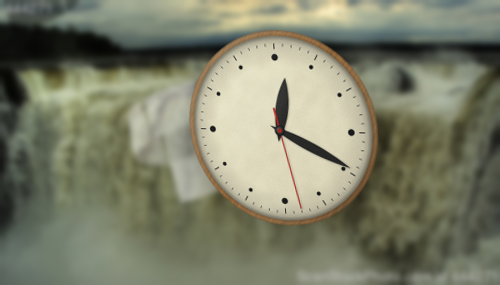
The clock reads 12h19m28s
